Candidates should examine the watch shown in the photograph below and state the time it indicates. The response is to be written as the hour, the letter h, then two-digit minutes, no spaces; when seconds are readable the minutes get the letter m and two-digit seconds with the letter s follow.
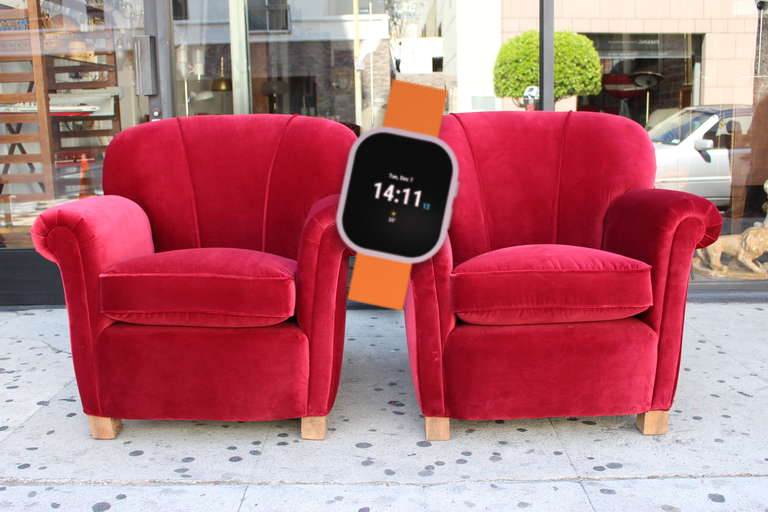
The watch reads 14h11
